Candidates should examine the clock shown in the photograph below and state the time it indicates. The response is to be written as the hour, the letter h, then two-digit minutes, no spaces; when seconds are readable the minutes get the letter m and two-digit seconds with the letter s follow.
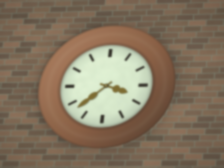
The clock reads 3h38
